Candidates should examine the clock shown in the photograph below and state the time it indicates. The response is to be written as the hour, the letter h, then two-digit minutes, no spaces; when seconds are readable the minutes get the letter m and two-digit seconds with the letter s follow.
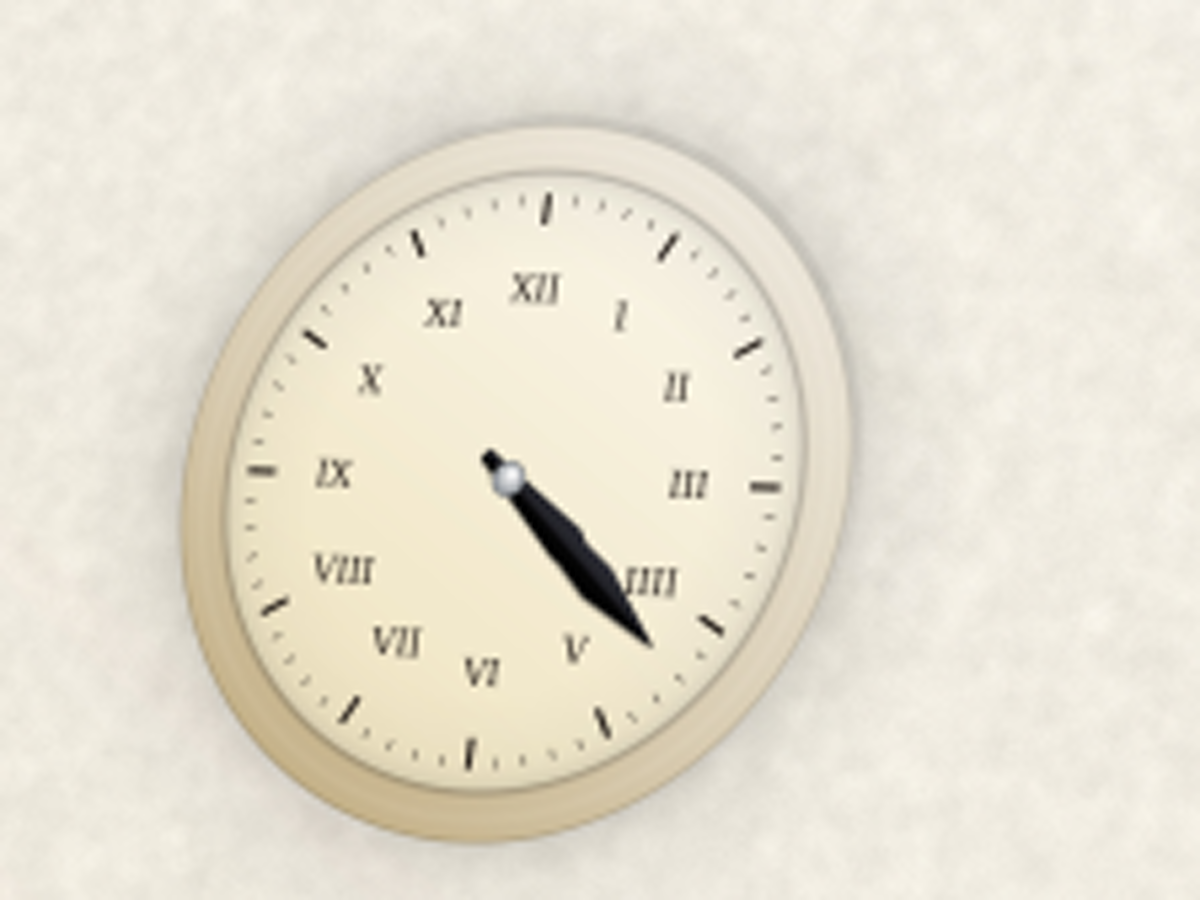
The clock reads 4h22
